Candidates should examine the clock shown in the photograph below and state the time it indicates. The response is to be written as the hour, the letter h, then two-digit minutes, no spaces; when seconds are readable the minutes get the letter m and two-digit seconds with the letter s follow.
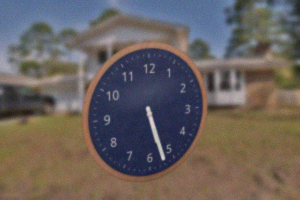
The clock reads 5h27
